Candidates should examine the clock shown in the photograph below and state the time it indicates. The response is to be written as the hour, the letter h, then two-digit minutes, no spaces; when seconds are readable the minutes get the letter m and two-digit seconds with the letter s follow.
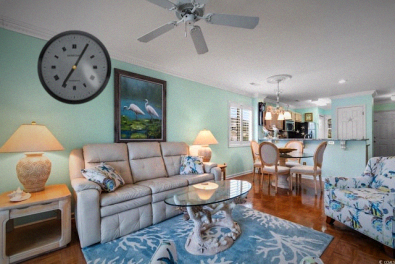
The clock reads 7h05
